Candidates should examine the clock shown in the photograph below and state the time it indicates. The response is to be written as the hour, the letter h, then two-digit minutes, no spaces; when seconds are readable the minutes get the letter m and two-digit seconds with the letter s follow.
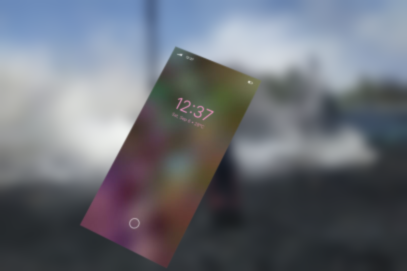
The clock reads 12h37
